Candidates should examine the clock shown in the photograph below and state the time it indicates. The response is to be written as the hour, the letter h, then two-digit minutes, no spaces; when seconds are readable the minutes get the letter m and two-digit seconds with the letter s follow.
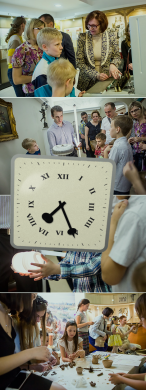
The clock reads 7h26
